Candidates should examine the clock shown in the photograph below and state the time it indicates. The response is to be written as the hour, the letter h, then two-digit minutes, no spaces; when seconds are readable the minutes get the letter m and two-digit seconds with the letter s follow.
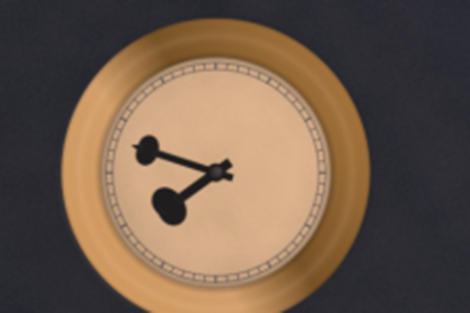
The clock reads 7h48
